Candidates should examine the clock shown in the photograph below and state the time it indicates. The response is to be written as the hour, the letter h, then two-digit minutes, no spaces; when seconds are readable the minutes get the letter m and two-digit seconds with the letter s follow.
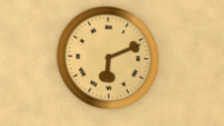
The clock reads 6h11
